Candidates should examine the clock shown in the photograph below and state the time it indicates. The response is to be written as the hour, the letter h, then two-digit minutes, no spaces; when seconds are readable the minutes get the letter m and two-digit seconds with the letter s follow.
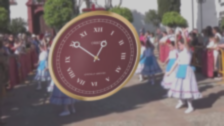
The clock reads 12h51
